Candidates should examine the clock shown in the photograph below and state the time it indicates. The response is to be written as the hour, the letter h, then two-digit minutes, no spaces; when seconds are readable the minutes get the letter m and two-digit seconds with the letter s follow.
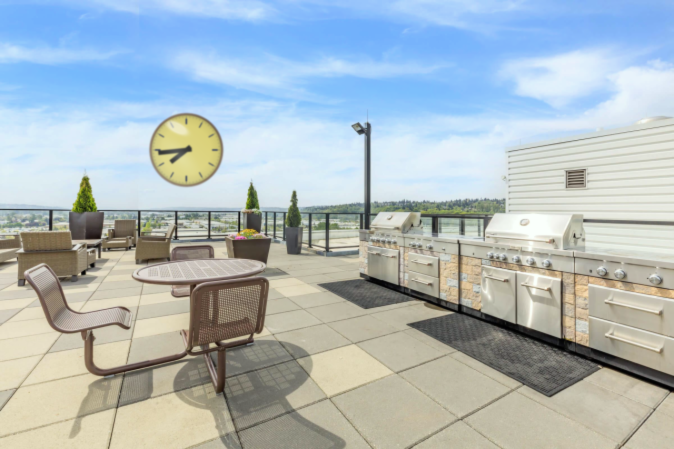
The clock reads 7h44
